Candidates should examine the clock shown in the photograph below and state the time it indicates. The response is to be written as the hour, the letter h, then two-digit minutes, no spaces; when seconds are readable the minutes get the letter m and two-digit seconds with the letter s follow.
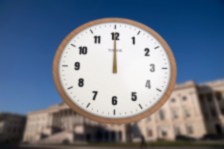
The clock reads 12h00
